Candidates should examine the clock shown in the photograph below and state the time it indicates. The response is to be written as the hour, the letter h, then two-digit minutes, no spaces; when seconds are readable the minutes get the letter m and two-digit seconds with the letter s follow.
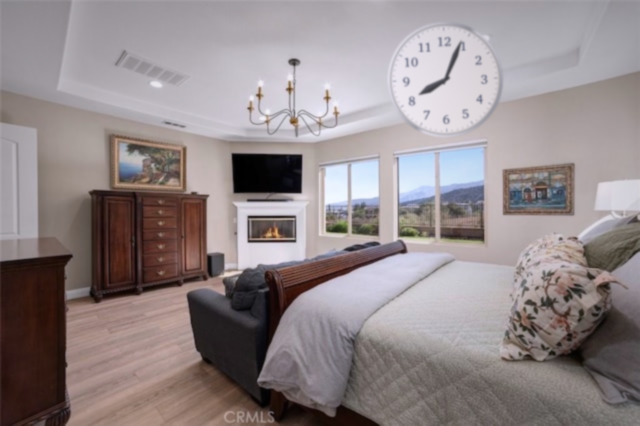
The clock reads 8h04
